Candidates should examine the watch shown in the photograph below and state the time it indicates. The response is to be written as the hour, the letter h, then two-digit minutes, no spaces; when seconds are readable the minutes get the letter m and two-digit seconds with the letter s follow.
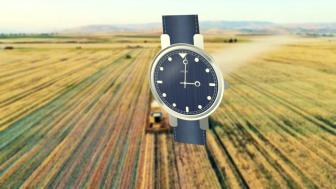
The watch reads 3h01
